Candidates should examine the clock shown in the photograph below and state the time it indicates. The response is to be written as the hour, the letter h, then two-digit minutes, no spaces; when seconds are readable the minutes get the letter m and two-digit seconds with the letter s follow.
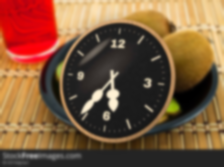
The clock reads 5h36
